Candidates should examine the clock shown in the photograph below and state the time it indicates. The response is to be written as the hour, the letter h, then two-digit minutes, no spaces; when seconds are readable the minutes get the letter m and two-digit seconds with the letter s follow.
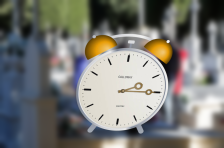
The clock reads 2h15
